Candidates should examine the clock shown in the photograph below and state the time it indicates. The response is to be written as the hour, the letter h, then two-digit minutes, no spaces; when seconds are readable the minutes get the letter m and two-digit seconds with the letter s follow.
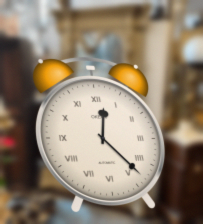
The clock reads 12h23
